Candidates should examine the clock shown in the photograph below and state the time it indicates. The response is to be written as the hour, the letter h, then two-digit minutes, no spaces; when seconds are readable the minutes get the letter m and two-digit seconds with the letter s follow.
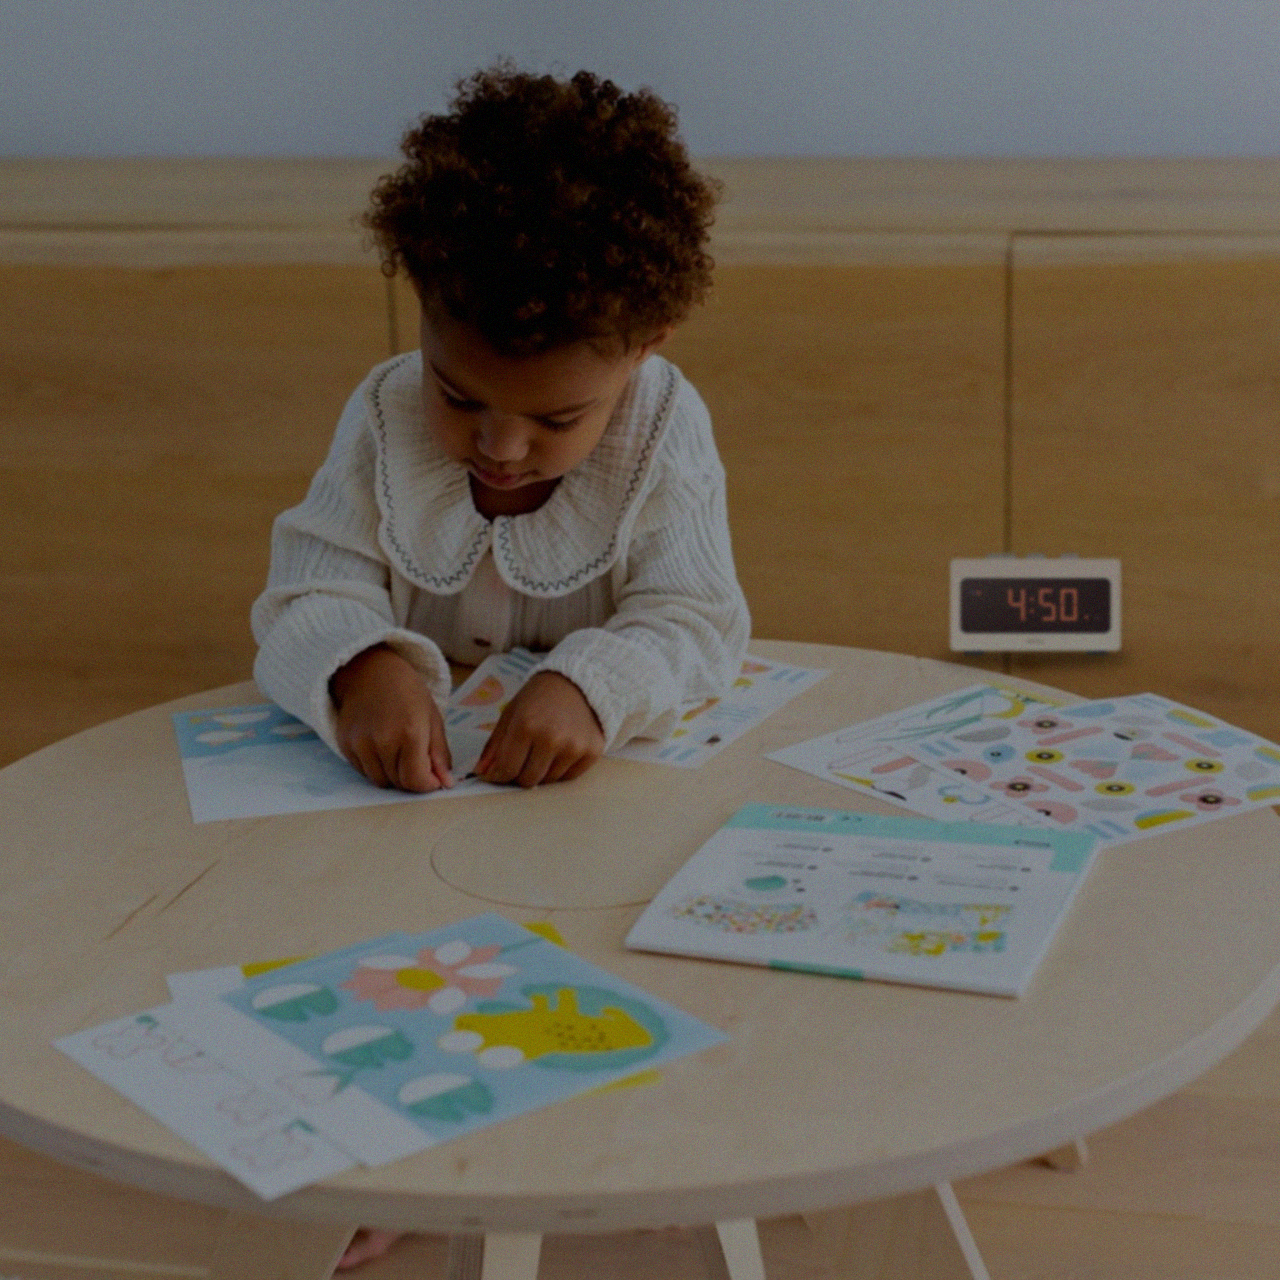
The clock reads 4h50
